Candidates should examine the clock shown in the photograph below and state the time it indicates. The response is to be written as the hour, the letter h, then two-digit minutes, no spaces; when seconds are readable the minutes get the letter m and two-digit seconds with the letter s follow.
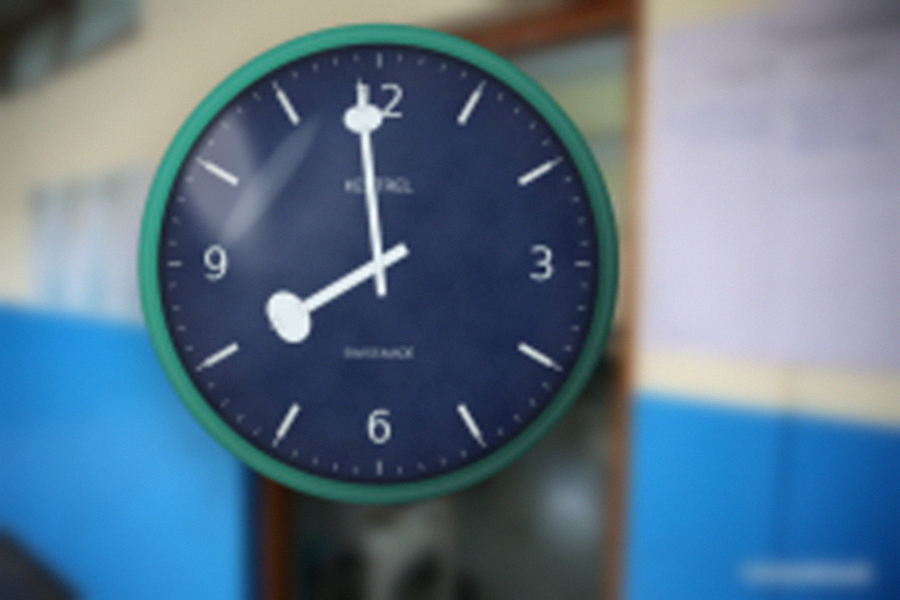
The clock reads 7h59
